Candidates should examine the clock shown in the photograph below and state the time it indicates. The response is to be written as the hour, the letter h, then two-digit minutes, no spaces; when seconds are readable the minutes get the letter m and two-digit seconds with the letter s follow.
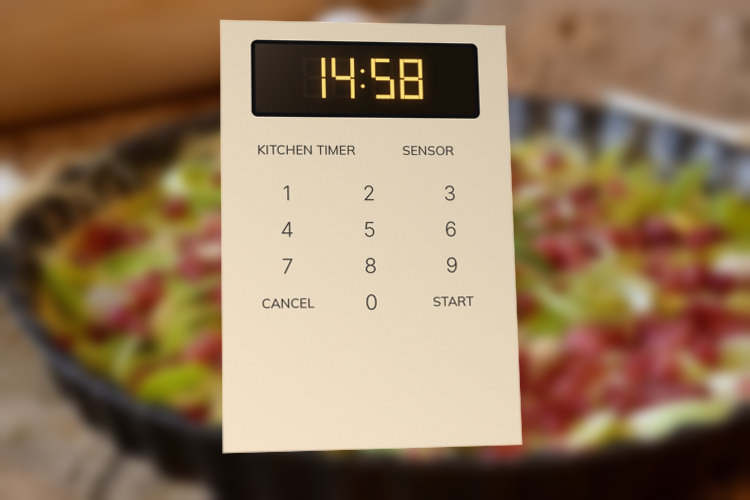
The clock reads 14h58
